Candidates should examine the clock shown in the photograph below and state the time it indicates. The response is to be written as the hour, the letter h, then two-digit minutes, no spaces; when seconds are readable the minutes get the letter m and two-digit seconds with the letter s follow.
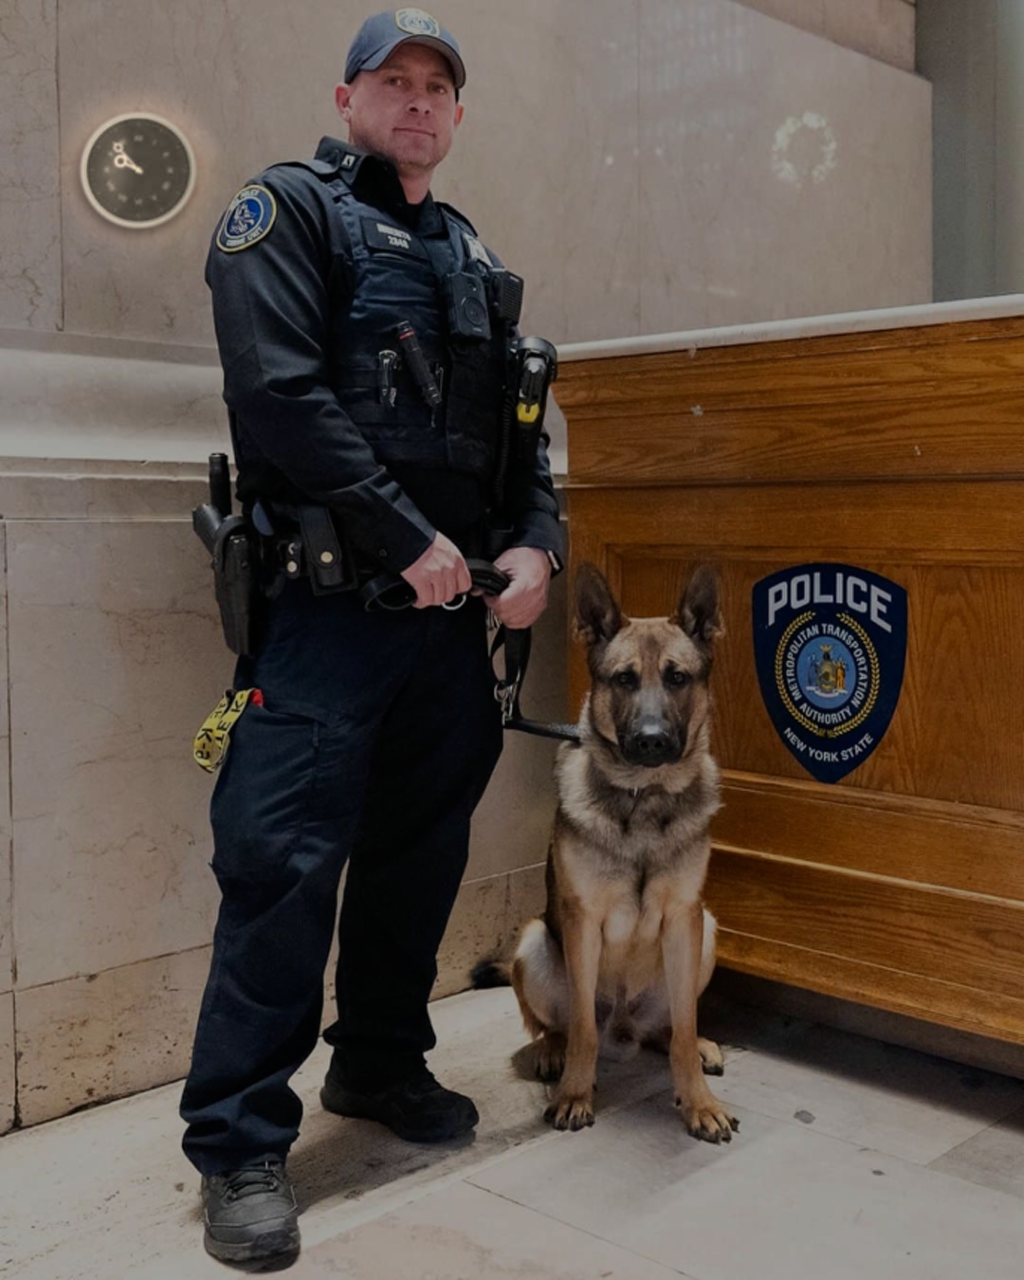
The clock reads 9h53
